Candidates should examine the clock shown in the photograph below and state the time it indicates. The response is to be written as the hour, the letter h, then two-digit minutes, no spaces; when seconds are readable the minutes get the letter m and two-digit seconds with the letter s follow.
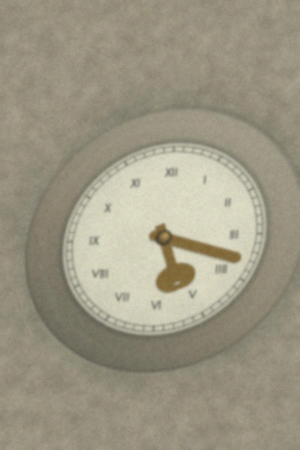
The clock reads 5h18
